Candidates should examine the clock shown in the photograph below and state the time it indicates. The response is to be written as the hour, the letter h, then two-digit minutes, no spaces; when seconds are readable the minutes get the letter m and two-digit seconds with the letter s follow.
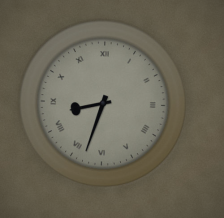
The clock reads 8h33
